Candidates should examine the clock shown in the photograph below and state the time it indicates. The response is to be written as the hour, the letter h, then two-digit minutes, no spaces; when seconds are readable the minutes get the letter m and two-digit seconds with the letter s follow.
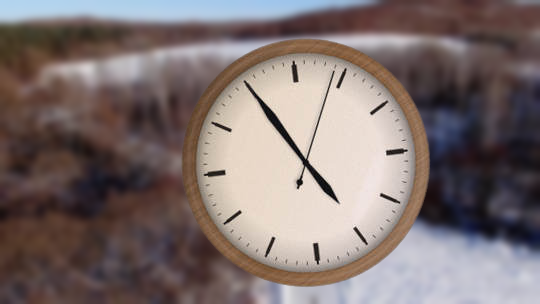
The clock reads 4h55m04s
